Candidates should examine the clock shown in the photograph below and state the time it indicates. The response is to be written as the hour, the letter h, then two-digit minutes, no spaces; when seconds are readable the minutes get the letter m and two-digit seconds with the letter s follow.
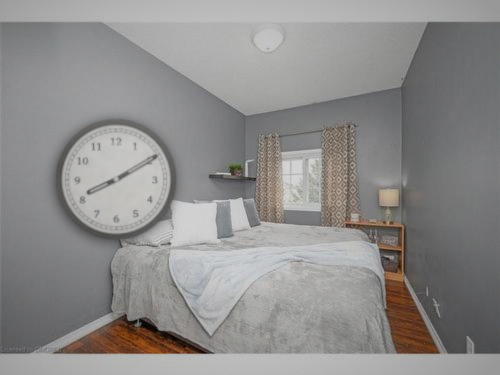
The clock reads 8h10
